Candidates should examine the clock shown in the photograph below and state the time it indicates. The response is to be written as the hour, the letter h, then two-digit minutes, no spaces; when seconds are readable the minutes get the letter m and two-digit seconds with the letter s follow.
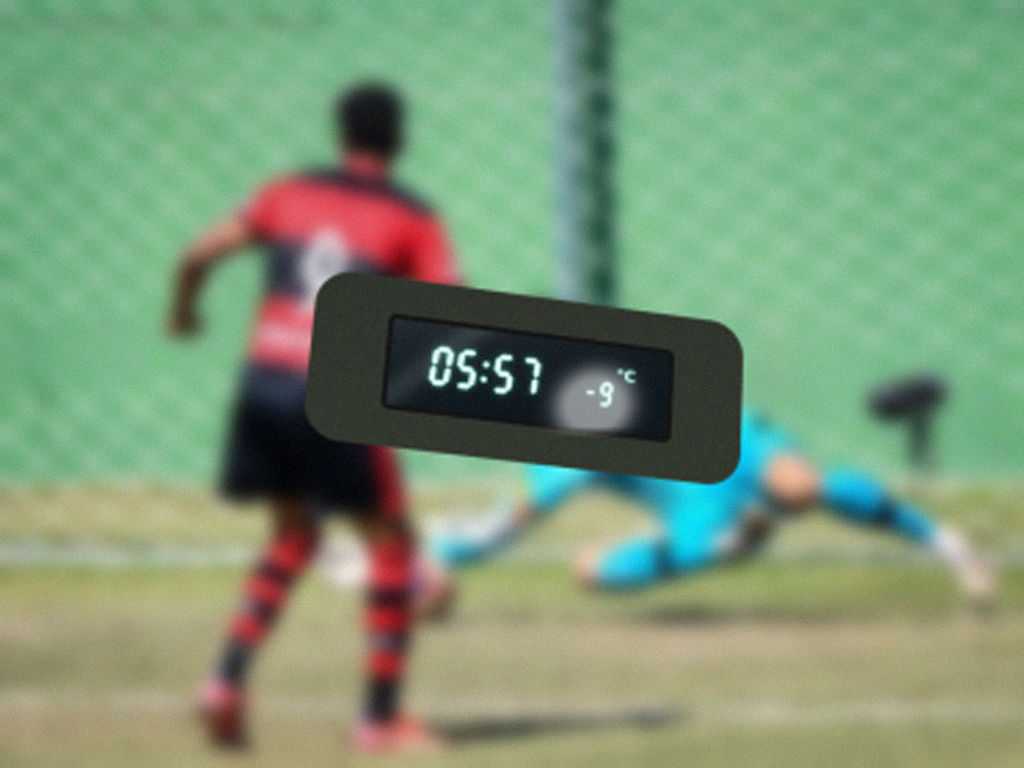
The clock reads 5h57
